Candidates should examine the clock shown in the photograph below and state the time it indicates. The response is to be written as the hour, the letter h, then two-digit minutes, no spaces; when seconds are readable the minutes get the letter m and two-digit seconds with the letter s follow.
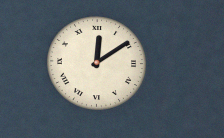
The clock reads 12h09
